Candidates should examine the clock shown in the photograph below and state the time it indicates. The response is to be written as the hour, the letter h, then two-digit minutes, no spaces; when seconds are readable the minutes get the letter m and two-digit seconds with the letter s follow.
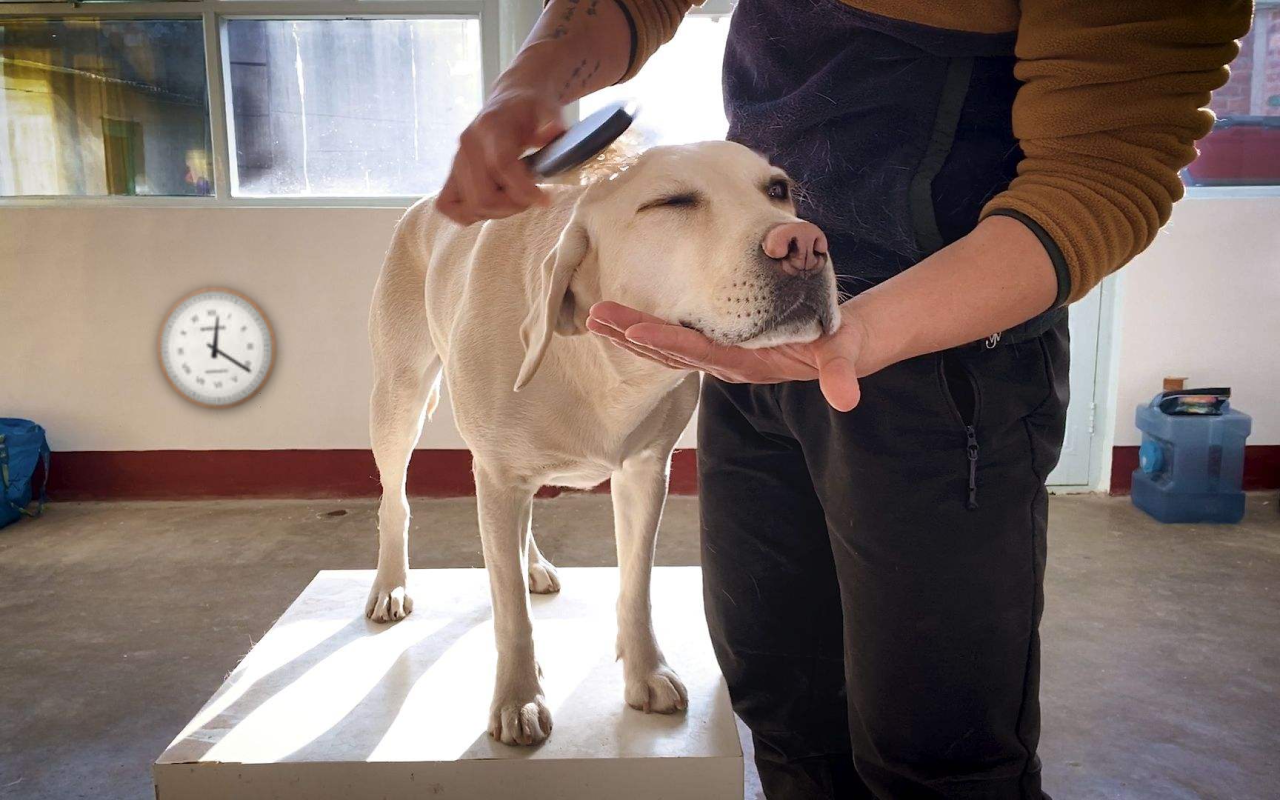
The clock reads 12h21
